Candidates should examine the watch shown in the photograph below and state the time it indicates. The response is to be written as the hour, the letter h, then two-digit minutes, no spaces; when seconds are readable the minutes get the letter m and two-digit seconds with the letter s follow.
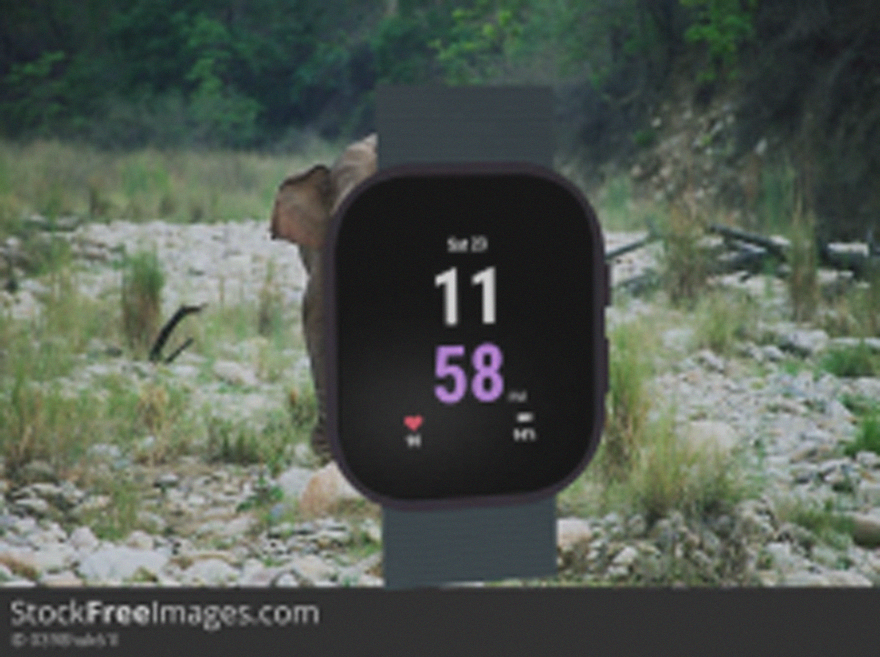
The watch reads 11h58
